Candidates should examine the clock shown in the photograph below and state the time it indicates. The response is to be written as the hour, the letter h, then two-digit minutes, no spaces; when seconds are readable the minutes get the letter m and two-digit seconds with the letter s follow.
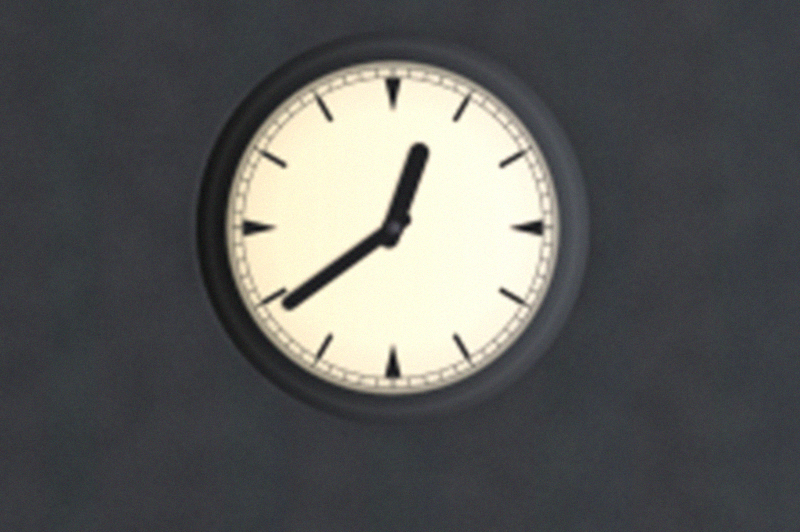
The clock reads 12h39
